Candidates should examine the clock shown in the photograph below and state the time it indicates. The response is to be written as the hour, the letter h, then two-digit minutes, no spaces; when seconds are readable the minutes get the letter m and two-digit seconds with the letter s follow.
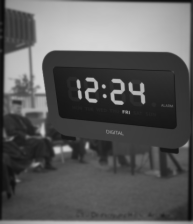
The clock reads 12h24
